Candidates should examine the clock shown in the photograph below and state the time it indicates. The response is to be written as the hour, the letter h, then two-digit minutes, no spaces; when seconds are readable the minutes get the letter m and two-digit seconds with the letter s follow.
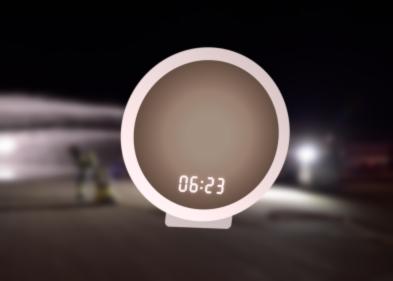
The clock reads 6h23
